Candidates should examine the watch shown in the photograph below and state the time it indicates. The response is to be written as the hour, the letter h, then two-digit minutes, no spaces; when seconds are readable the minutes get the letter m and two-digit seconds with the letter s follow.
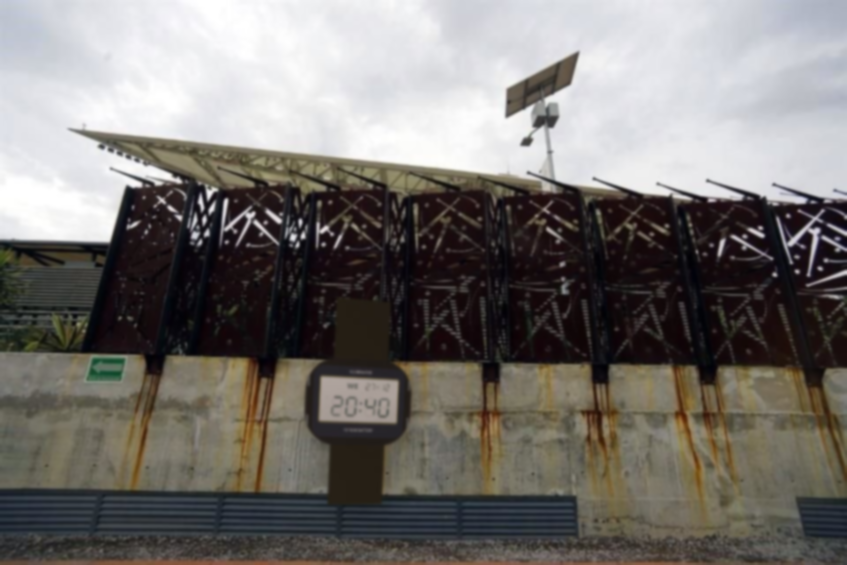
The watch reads 20h40
